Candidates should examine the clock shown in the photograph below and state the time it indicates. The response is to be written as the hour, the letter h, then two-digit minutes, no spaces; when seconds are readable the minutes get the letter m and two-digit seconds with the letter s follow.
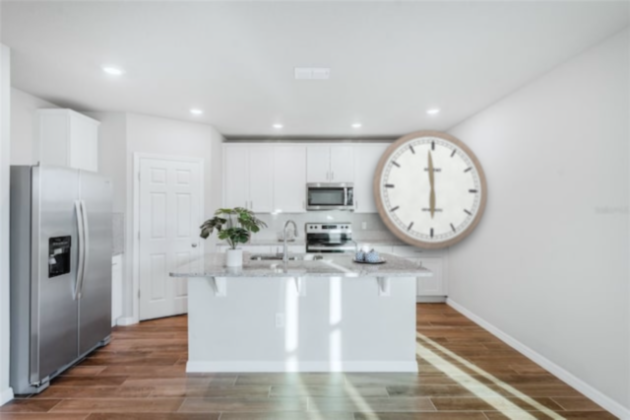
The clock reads 5h59
